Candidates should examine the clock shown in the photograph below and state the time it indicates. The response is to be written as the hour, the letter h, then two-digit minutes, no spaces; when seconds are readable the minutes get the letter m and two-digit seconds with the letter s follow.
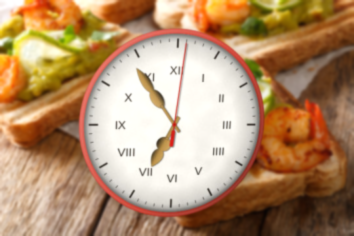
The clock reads 6h54m01s
